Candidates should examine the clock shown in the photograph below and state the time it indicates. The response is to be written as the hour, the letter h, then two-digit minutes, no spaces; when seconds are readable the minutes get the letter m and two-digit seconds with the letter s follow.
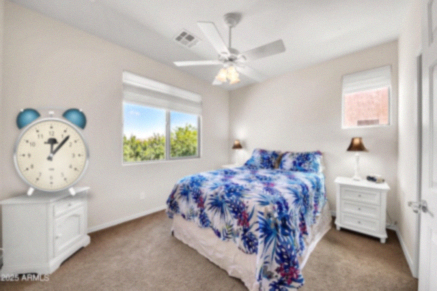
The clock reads 12h07
